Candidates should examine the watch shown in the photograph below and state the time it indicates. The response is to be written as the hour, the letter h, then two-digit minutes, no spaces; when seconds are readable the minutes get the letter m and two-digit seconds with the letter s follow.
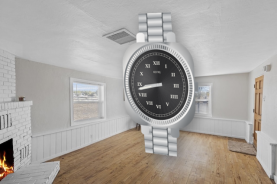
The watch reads 8h43
